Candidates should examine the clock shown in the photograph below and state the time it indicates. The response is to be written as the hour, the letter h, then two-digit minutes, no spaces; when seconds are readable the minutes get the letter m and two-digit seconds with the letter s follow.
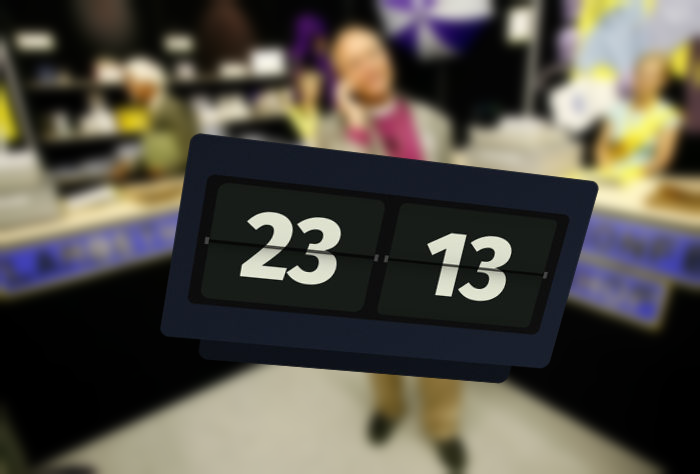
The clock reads 23h13
